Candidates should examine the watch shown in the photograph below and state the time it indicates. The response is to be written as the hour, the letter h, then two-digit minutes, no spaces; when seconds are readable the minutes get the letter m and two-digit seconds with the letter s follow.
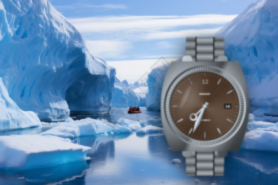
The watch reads 7h34
